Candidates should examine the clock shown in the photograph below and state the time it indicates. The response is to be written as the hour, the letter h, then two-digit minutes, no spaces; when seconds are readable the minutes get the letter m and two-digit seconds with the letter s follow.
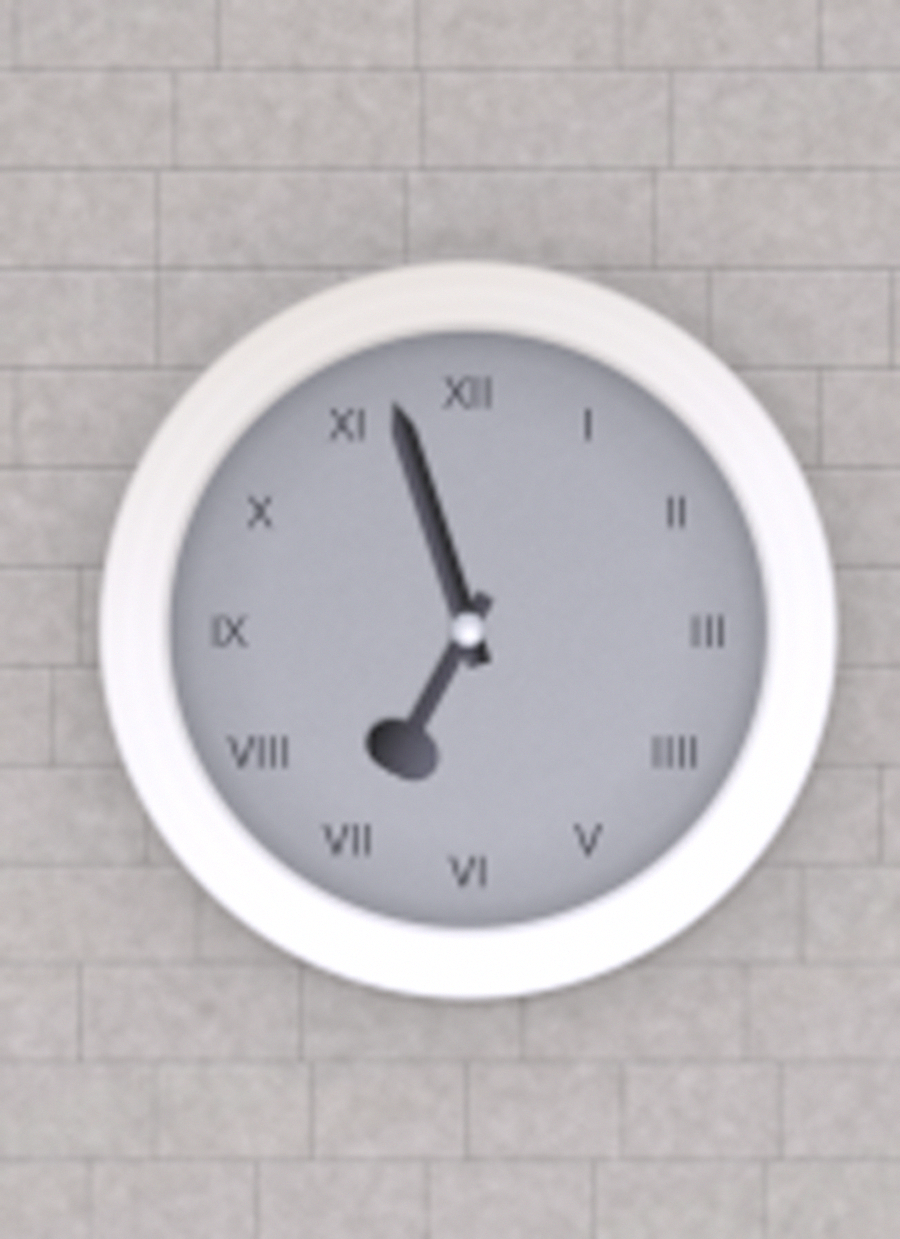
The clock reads 6h57
